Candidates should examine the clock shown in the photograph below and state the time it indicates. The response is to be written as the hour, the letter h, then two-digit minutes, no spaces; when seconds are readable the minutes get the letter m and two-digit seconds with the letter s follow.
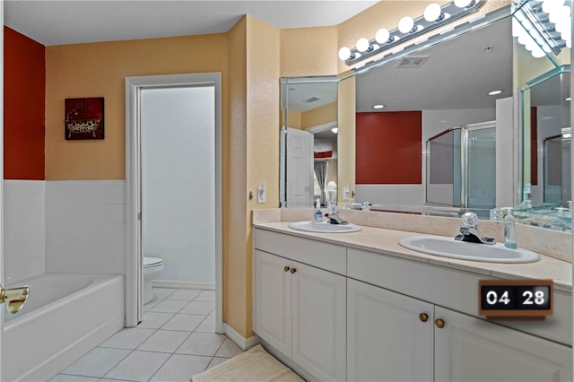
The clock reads 4h28
